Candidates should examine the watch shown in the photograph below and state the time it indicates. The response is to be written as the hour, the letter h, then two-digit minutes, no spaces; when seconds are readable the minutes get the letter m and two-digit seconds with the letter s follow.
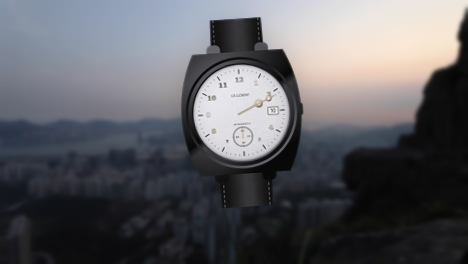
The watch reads 2h11
